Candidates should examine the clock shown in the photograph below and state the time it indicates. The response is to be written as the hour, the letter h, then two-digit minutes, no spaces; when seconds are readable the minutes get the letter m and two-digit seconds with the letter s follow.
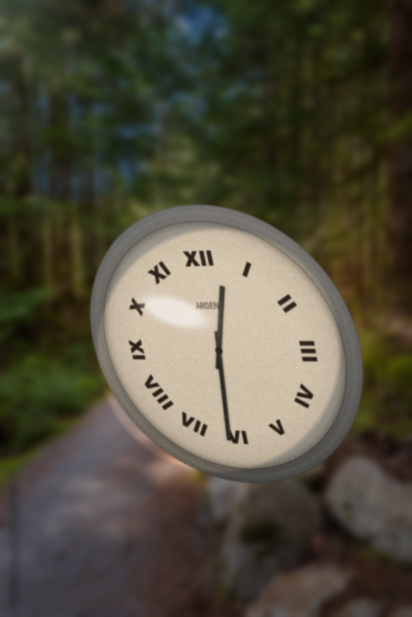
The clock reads 12h31
